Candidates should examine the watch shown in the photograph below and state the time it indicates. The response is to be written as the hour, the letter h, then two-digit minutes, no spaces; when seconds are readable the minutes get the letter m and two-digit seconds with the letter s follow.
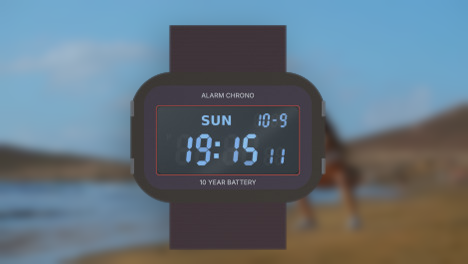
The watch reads 19h15m11s
